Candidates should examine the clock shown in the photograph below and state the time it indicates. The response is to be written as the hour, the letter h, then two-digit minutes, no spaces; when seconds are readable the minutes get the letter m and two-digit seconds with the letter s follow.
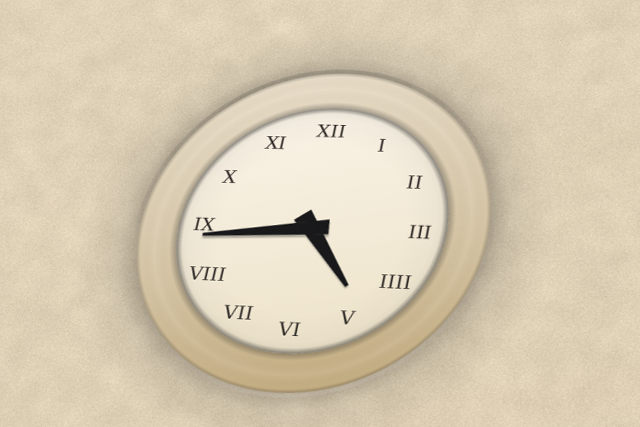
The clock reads 4h44
